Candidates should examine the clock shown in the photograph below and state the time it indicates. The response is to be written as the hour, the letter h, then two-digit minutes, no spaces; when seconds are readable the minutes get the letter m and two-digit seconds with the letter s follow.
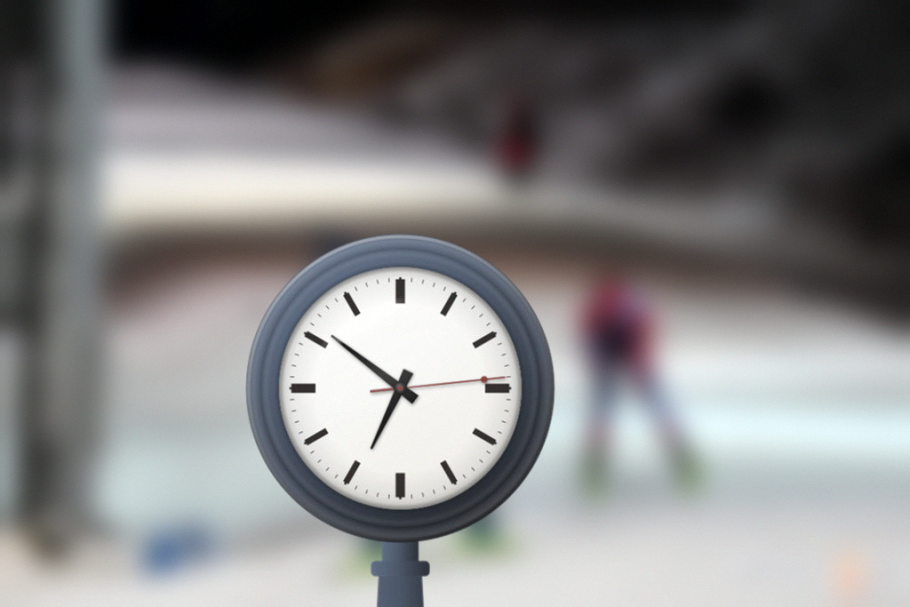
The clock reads 6h51m14s
